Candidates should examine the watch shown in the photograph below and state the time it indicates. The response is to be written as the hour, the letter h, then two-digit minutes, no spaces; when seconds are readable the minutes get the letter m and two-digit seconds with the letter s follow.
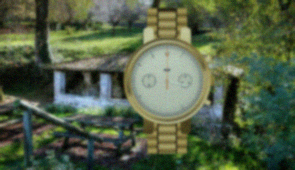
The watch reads 3h30
